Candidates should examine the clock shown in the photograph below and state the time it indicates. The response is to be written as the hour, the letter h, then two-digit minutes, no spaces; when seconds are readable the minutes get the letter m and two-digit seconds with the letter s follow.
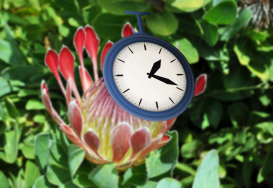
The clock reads 1h19
